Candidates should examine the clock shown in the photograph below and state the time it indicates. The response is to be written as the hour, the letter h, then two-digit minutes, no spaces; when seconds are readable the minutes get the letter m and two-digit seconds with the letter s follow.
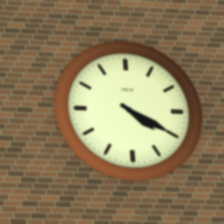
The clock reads 4h20
